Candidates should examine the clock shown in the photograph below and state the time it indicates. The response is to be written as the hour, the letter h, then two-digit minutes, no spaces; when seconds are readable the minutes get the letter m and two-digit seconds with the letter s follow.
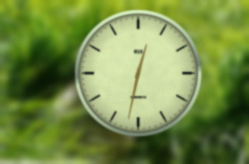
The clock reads 12h32
